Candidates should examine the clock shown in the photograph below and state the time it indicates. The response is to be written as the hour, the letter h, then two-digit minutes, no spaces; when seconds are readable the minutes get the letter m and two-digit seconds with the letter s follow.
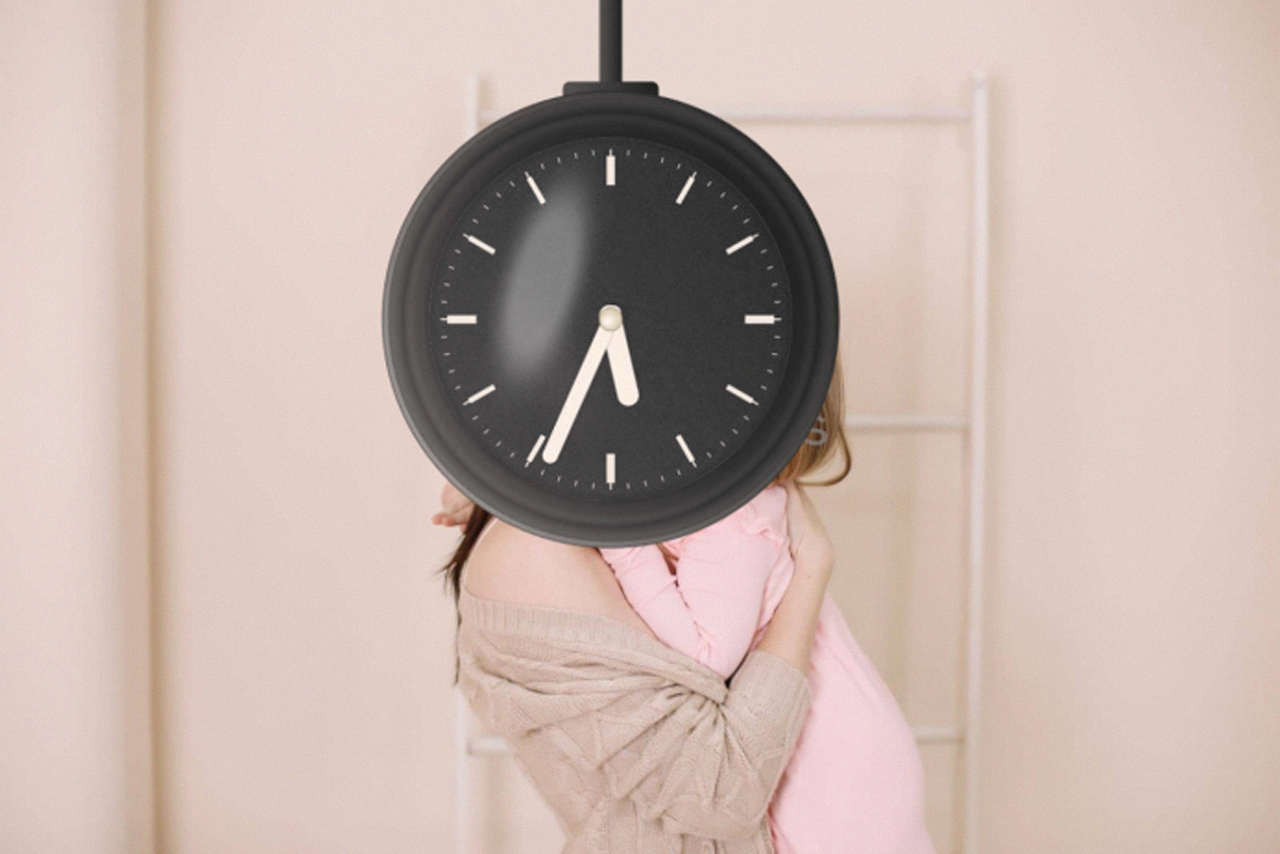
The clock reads 5h34
